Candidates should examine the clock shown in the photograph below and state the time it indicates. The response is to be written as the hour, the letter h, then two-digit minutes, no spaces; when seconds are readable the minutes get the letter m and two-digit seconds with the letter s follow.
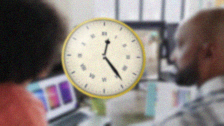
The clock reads 12h24
